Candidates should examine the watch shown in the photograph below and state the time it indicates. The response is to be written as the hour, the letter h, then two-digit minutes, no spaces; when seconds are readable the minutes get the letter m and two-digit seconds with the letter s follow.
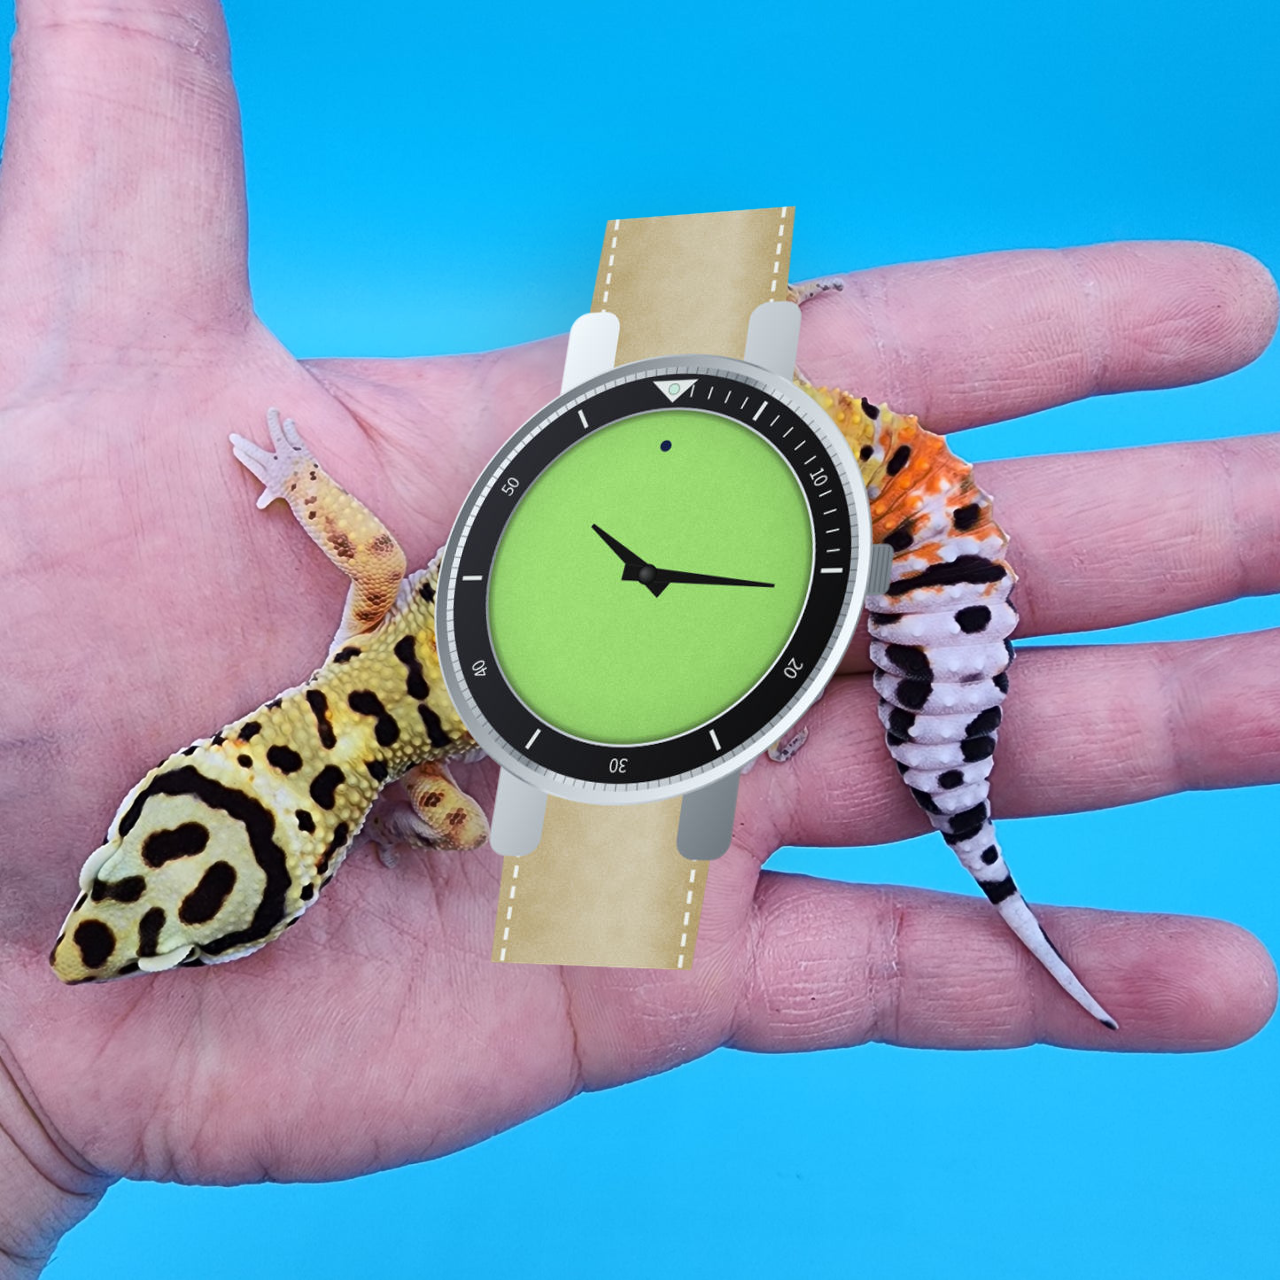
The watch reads 10h16
